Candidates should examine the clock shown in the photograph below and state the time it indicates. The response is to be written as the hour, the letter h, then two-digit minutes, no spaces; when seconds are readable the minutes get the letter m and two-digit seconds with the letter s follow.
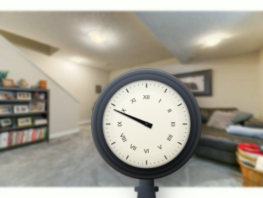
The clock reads 9h49
